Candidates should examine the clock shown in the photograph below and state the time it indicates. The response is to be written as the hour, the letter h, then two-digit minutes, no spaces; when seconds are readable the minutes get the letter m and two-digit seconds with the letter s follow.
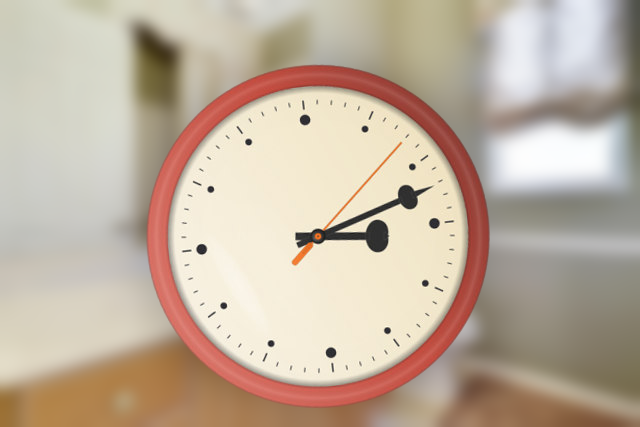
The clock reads 3h12m08s
